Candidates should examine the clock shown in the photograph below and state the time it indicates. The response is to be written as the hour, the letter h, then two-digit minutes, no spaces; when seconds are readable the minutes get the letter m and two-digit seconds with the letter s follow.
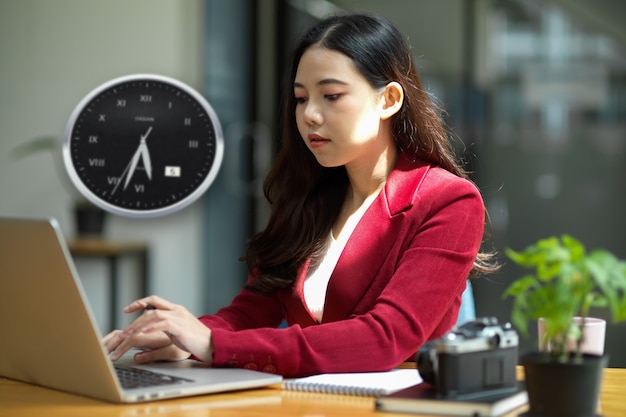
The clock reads 5h32m34s
